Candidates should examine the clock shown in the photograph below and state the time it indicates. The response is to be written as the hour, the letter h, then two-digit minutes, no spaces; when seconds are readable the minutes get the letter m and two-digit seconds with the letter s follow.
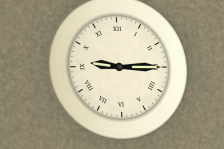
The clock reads 9h15
